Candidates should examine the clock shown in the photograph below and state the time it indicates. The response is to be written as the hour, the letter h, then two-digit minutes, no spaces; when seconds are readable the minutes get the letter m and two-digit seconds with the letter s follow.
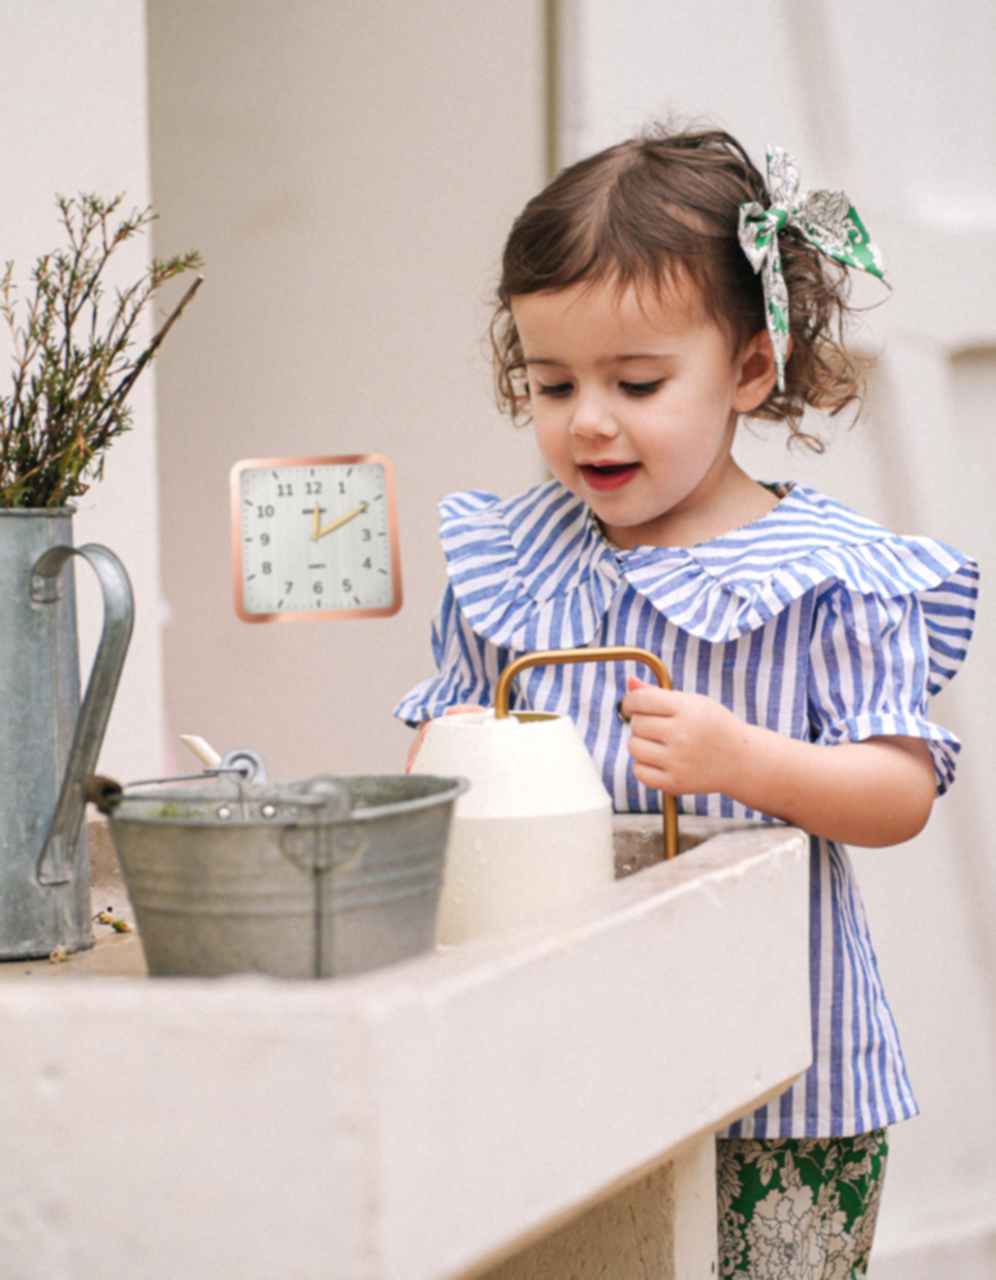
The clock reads 12h10
